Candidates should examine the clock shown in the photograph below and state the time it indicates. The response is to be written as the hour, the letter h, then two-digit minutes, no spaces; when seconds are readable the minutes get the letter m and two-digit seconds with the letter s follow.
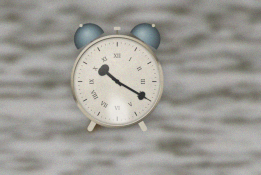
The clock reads 10h20
